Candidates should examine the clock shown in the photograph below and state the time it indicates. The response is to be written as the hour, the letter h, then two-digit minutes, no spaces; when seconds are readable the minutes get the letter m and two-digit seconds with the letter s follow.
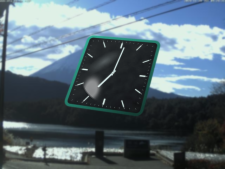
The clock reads 7h01
